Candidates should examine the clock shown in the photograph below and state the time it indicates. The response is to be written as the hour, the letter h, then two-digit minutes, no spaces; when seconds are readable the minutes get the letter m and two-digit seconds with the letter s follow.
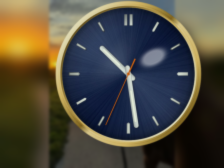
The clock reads 10h28m34s
